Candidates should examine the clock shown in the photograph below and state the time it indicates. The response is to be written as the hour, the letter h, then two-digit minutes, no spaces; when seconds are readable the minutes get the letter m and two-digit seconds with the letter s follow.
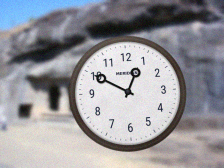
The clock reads 12h50
